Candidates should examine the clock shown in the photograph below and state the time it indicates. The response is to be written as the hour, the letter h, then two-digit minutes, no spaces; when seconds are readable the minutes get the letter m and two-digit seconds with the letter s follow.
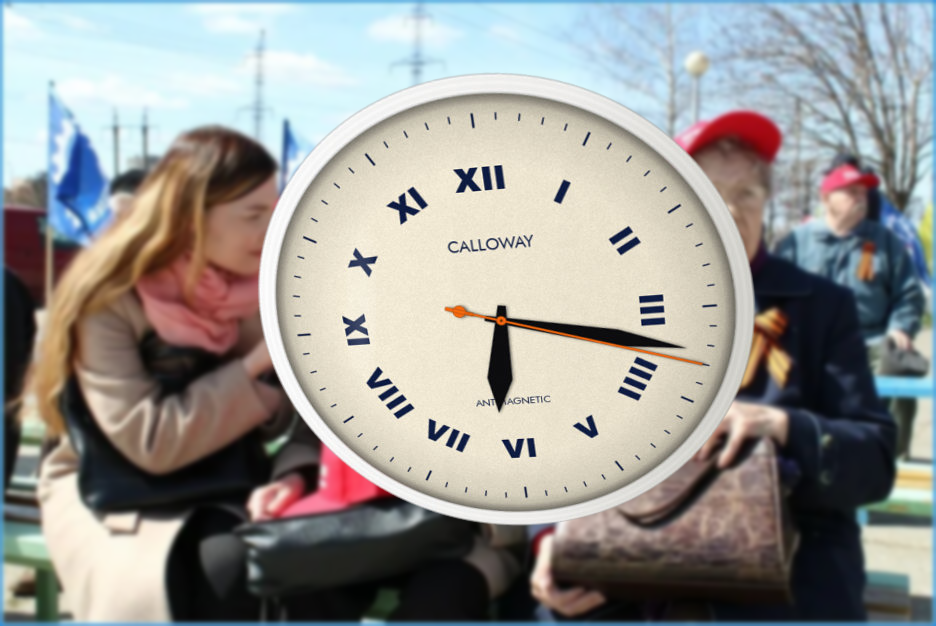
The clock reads 6h17m18s
